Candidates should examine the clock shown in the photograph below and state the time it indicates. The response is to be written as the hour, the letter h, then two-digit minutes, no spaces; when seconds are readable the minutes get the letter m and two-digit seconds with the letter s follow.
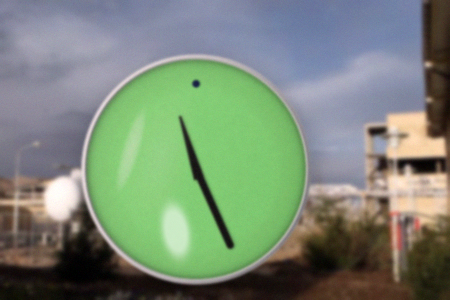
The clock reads 11h26
